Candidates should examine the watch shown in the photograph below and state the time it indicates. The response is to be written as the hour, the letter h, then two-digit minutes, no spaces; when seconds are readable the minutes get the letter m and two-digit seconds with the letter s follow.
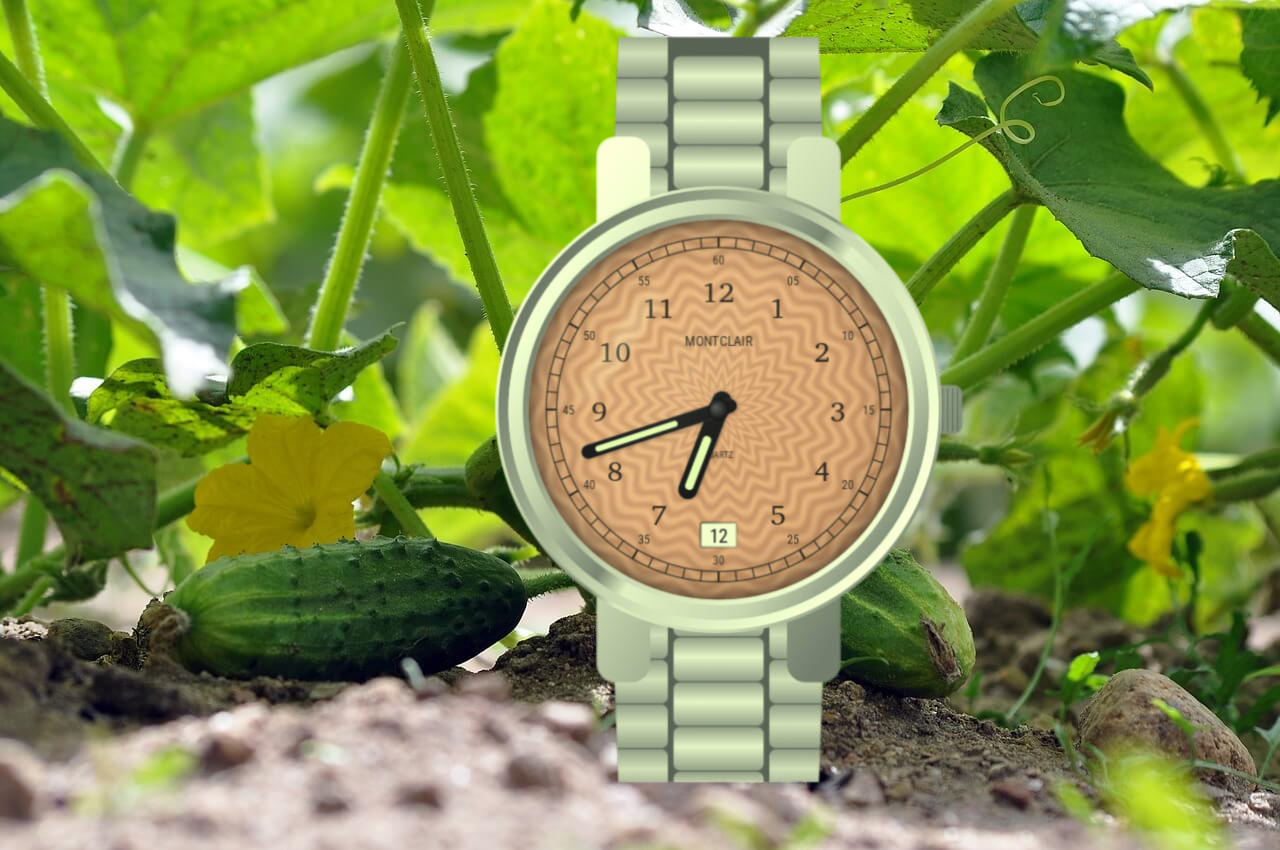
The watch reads 6h42
